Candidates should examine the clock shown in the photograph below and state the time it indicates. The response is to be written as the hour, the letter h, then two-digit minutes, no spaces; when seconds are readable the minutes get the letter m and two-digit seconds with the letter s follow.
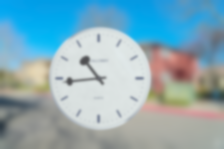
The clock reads 10h44
